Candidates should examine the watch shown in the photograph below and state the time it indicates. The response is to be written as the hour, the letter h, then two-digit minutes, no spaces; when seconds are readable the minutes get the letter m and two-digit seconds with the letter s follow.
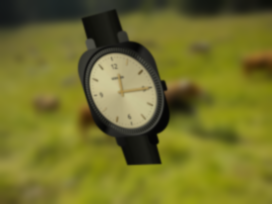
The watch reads 12h15
